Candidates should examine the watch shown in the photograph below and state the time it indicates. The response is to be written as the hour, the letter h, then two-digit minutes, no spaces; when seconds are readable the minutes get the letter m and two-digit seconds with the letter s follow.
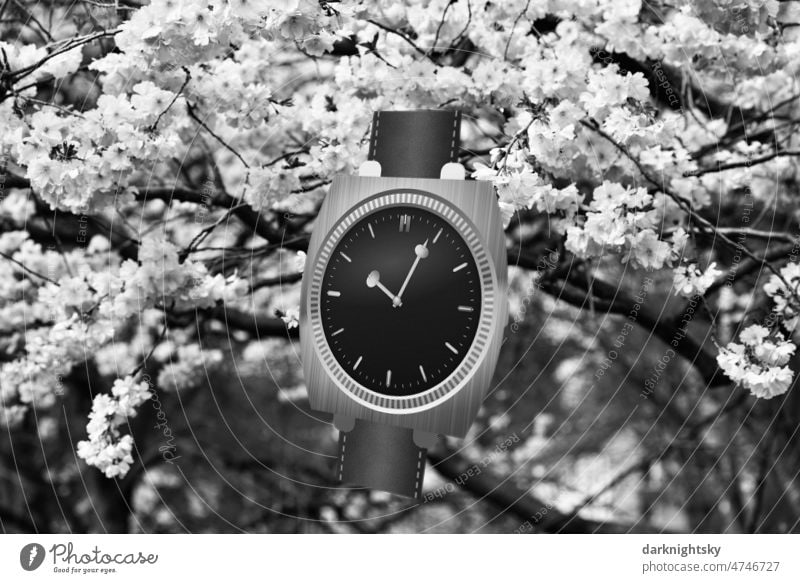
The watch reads 10h04
